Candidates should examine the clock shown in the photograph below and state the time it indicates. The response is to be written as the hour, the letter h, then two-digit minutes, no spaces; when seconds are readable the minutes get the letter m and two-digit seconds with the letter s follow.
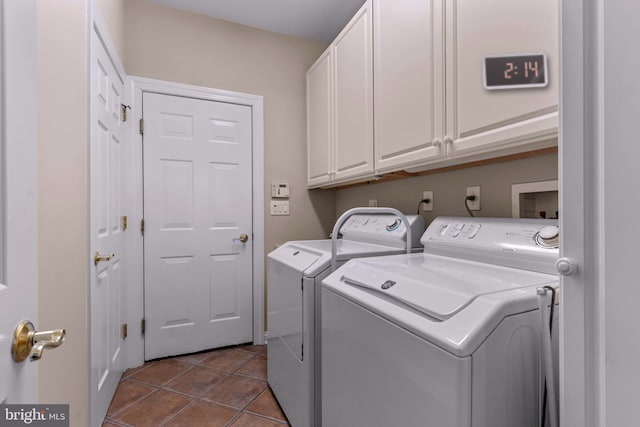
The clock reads 2h14
